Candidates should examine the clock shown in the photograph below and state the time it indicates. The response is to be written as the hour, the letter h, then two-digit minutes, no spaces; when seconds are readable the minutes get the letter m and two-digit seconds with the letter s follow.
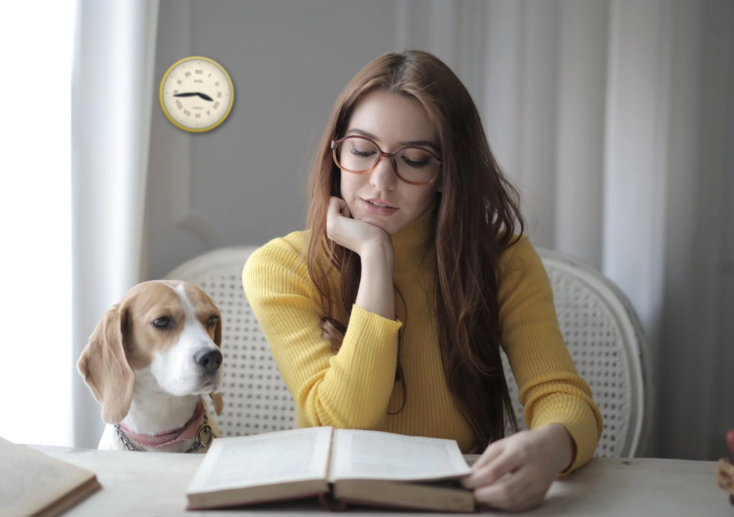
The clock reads 3h44
